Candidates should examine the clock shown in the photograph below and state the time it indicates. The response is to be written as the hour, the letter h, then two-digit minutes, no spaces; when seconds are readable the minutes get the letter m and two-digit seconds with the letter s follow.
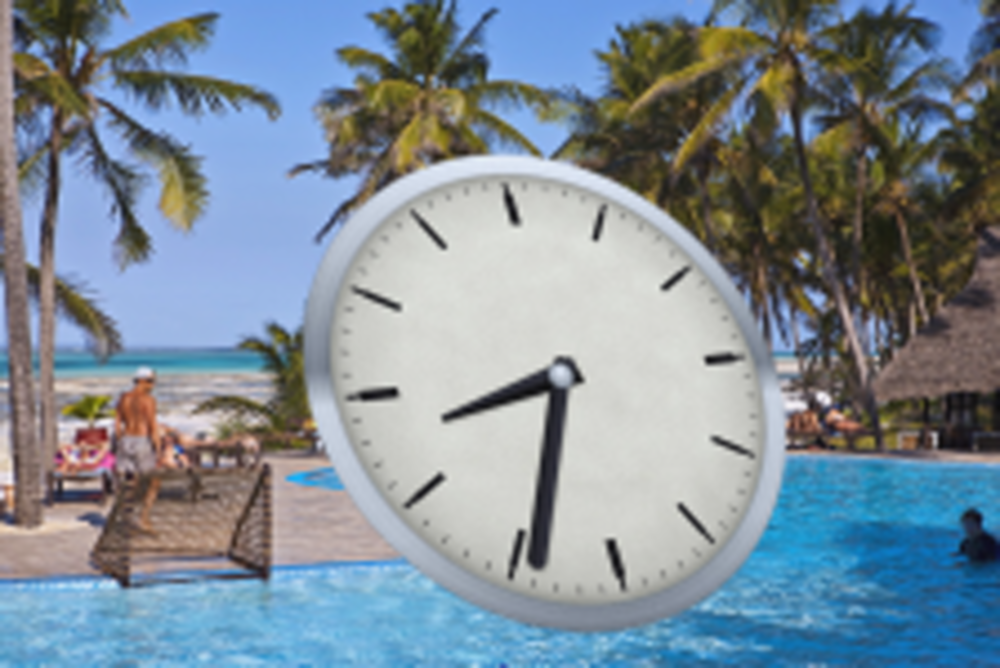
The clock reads 8h34
